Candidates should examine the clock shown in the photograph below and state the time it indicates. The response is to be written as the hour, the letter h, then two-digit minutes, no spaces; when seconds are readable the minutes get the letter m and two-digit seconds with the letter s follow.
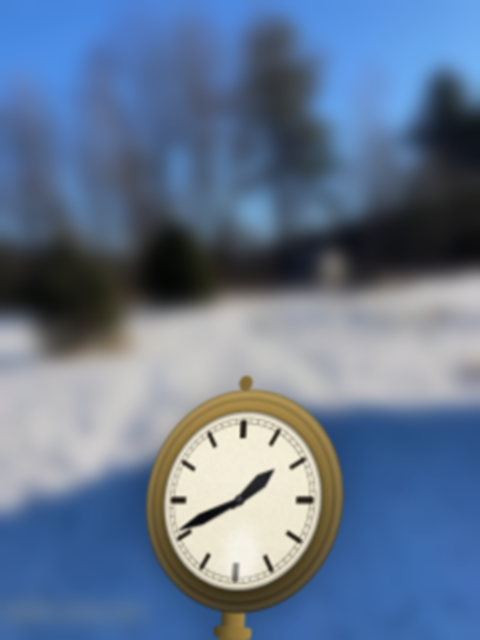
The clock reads 1h41
